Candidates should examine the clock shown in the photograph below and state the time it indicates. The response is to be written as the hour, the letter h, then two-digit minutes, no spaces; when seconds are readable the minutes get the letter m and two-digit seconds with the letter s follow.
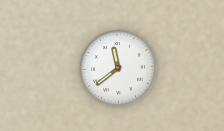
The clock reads 11h39
